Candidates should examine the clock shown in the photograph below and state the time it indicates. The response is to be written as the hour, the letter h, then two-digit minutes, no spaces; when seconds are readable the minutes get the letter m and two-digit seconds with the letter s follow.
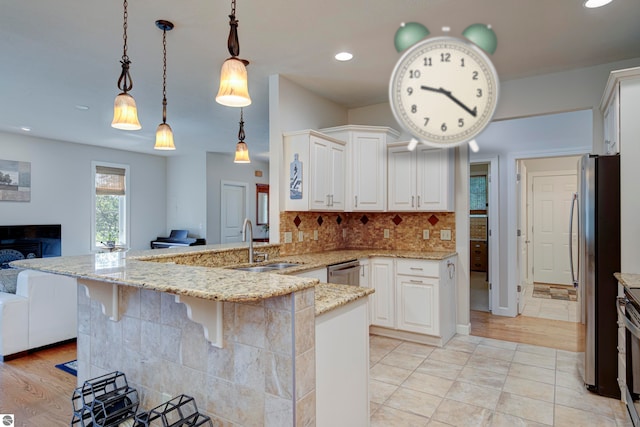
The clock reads 9h21
